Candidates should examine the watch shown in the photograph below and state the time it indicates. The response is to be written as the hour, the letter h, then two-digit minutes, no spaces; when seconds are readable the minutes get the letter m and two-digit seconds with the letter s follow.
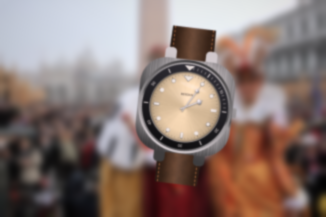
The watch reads 2h05
